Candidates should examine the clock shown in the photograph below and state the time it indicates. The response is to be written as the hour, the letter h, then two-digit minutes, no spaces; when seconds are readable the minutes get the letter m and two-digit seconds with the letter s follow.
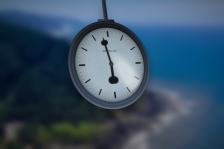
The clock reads 5h58
